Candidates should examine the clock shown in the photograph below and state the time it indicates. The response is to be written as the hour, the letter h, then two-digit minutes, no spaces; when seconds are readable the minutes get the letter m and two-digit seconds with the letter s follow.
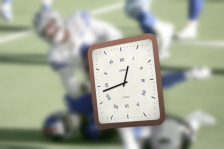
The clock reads 12h43
